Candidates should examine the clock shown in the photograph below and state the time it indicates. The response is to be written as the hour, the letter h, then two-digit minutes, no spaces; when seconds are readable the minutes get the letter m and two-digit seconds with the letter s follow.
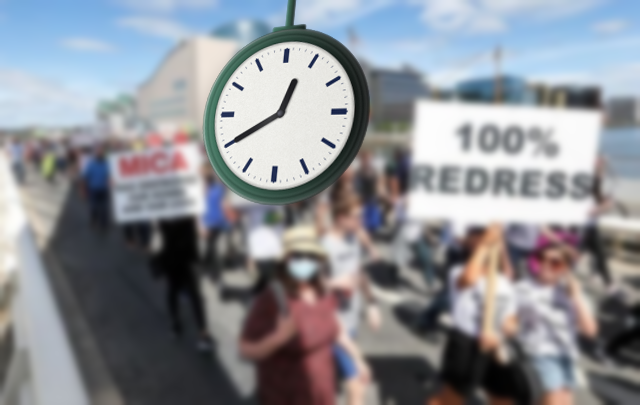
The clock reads 12h40
